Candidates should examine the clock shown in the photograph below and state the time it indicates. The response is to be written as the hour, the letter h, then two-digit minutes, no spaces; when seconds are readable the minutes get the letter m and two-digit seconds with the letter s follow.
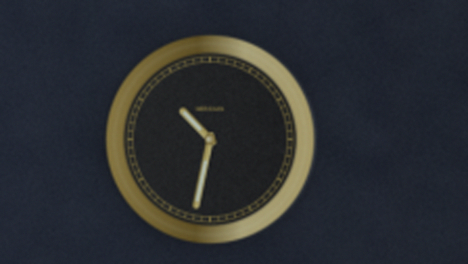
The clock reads 10h32
